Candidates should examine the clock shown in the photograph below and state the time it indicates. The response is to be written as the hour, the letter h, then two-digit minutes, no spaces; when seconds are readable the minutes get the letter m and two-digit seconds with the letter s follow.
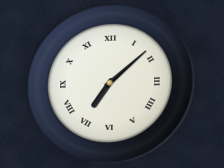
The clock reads 7h08
